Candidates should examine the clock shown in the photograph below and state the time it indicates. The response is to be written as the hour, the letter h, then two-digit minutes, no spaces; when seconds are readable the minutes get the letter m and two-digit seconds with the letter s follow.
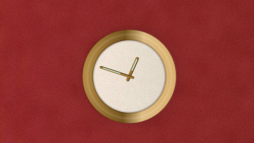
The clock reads 12h48
